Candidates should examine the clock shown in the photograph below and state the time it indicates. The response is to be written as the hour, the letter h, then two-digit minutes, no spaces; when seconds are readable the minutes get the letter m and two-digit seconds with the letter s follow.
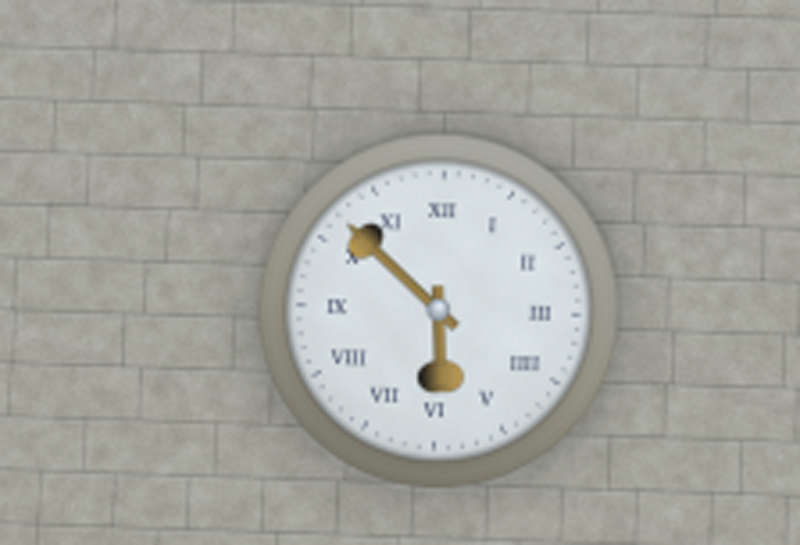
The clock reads 5h52
